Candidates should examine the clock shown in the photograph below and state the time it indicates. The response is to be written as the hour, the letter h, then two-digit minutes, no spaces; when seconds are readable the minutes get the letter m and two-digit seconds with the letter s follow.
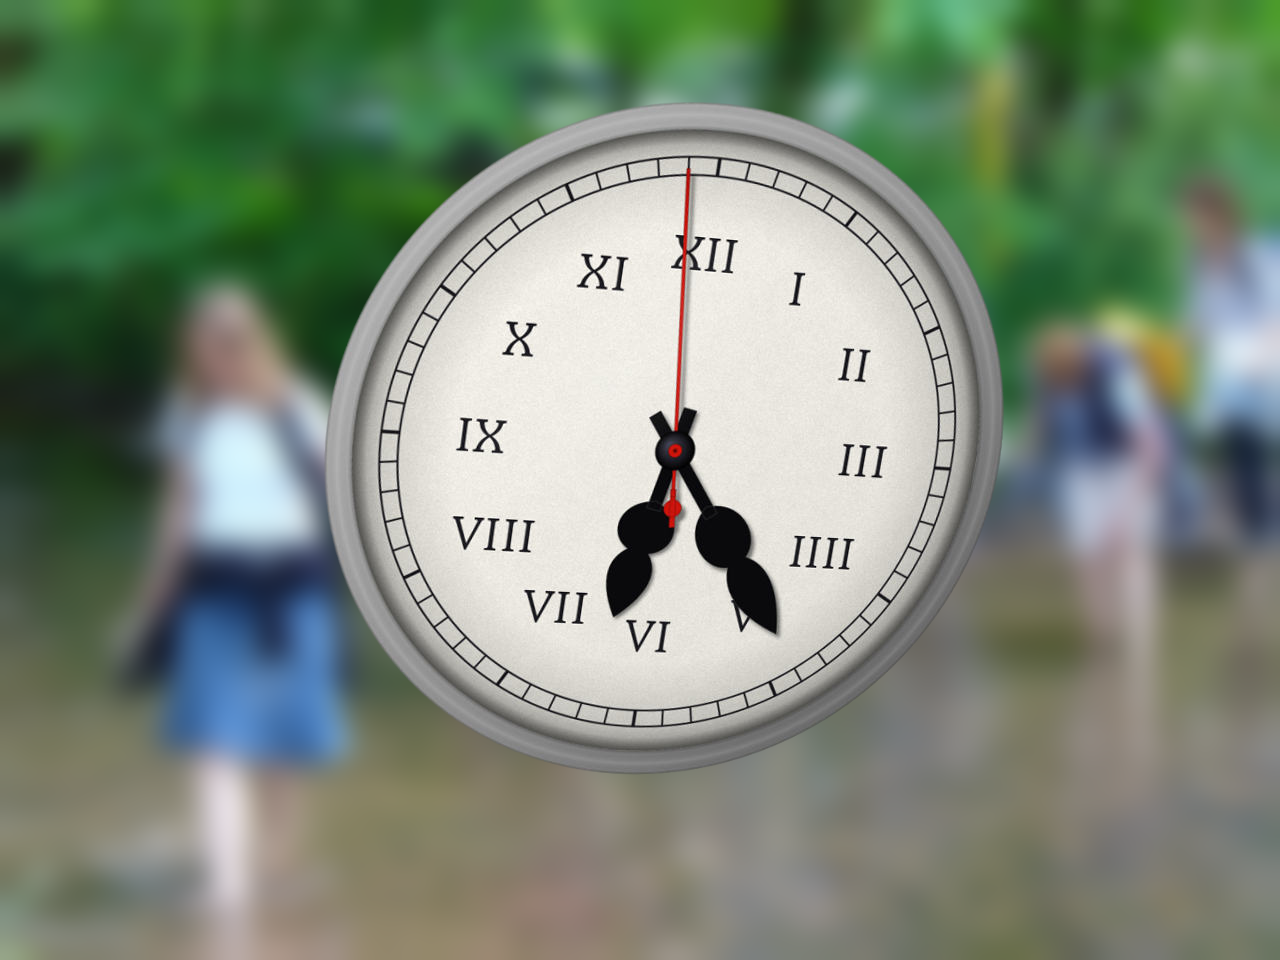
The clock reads 6h23m59s
